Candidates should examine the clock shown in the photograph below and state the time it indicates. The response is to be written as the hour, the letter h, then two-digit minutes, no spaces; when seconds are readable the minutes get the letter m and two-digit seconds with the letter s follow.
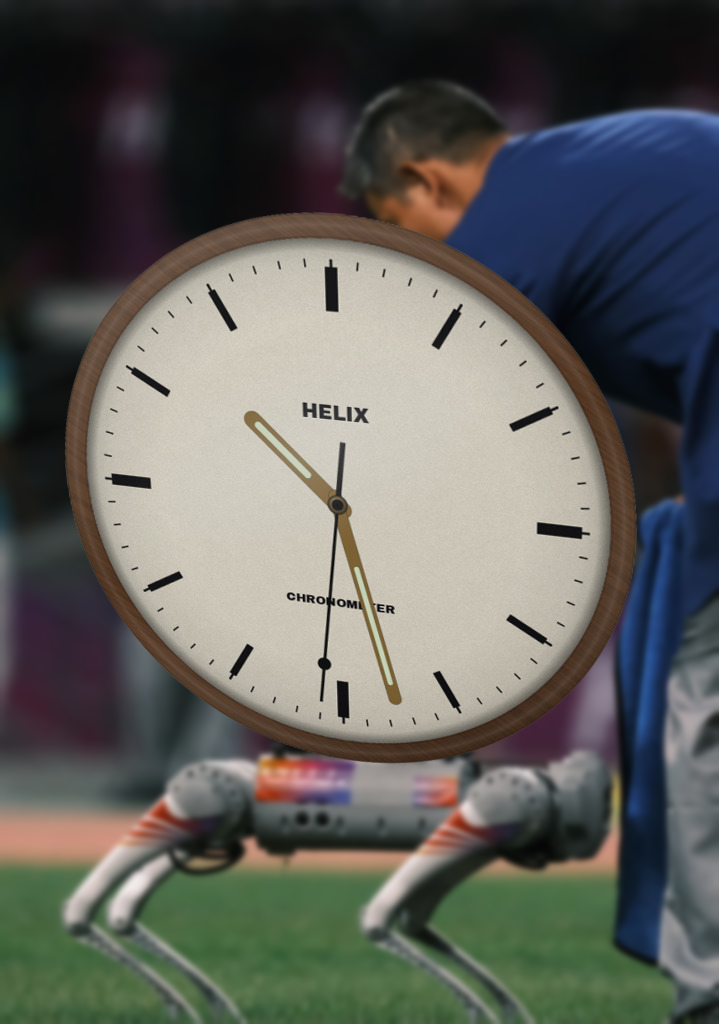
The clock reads 10h27m31s
